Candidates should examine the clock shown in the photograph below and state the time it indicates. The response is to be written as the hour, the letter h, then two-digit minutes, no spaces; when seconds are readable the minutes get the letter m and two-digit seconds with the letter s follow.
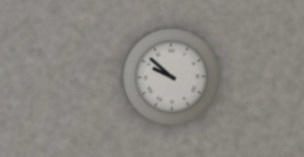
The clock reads 9h52
